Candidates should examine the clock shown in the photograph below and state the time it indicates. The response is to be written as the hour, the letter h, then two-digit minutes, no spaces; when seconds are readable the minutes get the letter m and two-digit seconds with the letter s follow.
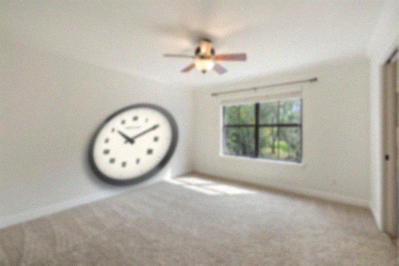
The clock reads 10h10
